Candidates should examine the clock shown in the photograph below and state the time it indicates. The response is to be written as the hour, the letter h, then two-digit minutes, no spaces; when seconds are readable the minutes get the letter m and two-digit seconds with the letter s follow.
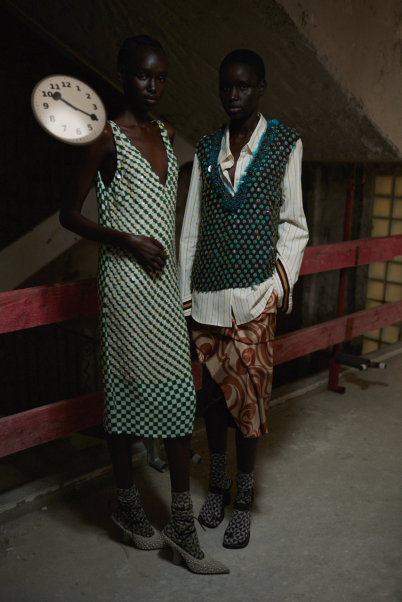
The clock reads 10h20
